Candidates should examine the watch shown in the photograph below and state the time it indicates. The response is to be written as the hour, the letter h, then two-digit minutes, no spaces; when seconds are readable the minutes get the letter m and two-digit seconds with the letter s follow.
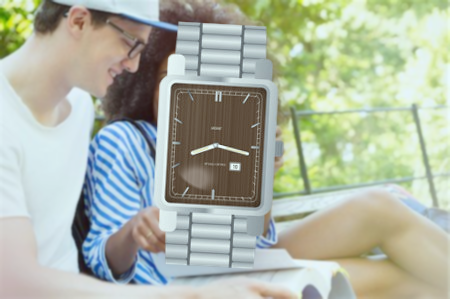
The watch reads 8h17
